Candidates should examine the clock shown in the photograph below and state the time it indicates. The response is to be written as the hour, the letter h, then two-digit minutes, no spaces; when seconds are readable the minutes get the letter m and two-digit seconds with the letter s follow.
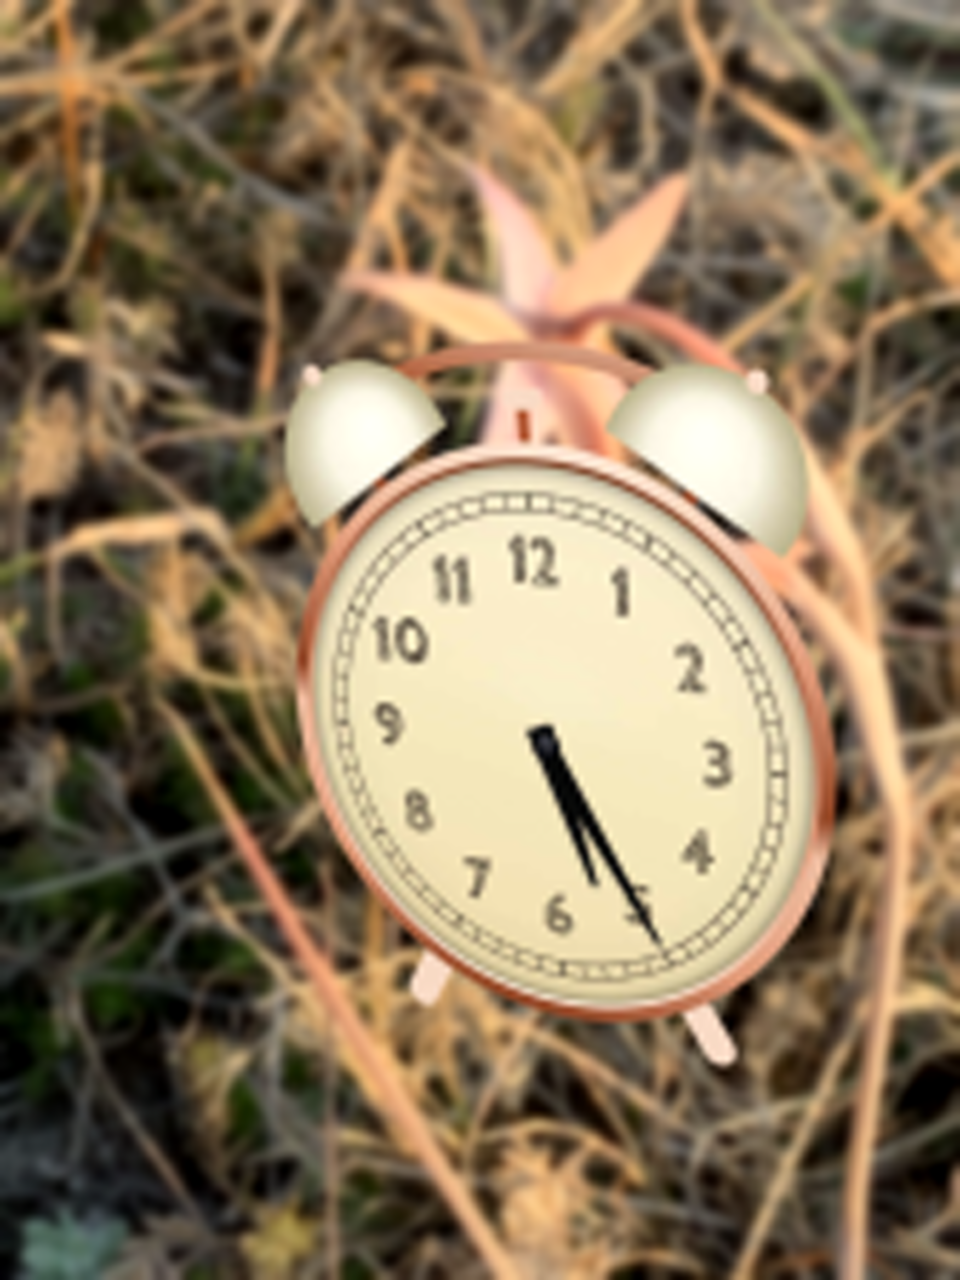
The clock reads 5h25
